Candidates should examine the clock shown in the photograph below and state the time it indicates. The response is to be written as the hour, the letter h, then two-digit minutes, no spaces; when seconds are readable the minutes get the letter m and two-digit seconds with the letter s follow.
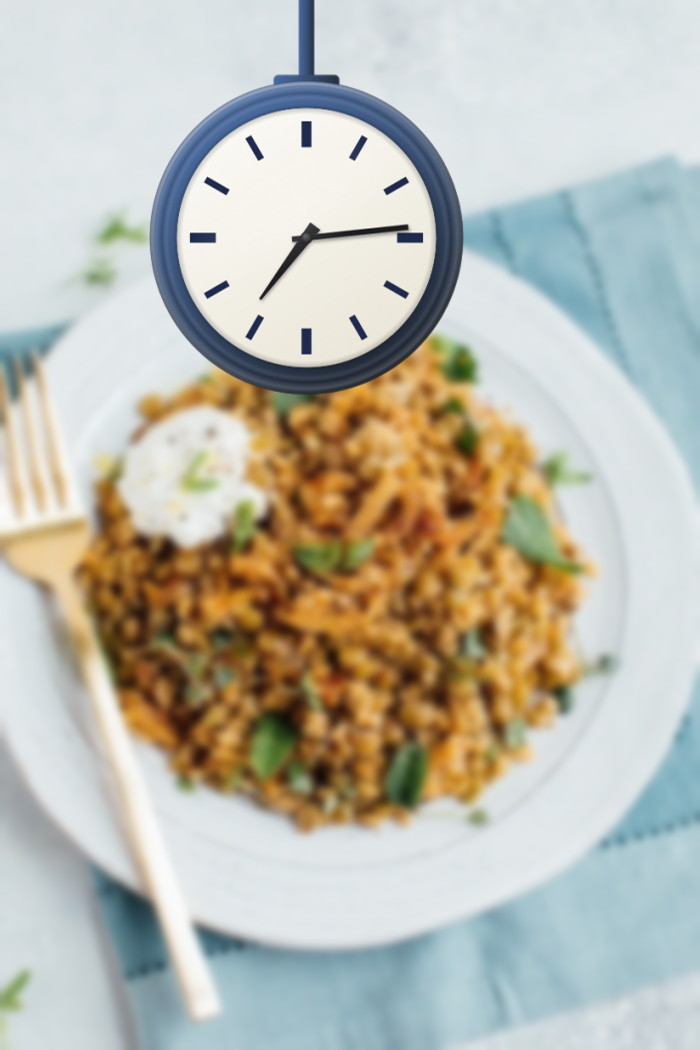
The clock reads 7h14
